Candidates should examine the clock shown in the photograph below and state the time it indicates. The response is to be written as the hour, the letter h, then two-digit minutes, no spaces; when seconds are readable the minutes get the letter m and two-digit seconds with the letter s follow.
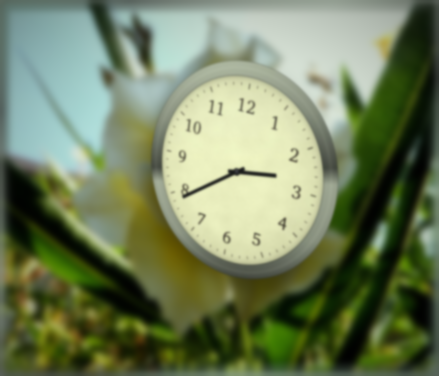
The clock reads 2h39
